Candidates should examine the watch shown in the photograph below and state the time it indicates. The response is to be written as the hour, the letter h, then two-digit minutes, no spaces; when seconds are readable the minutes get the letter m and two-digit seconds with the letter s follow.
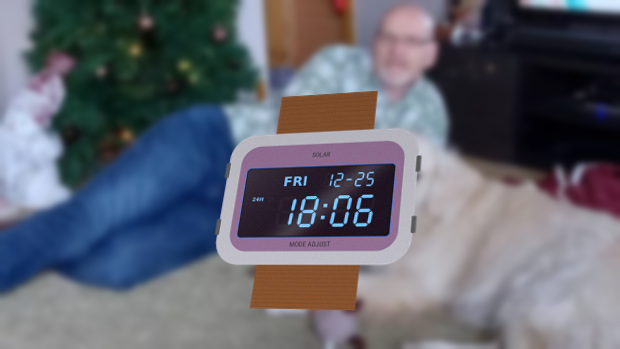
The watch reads 18h06
